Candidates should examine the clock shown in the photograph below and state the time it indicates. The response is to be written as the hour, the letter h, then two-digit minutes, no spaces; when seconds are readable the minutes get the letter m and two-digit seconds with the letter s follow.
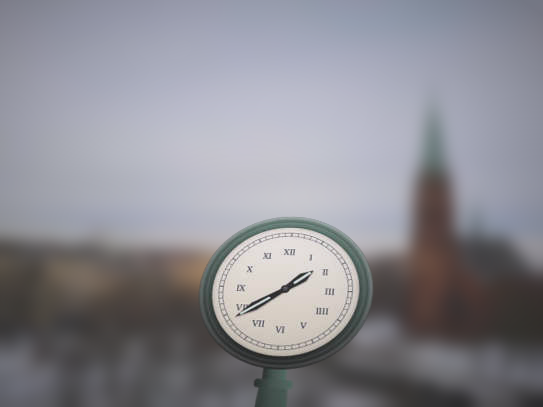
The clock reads 1h39
